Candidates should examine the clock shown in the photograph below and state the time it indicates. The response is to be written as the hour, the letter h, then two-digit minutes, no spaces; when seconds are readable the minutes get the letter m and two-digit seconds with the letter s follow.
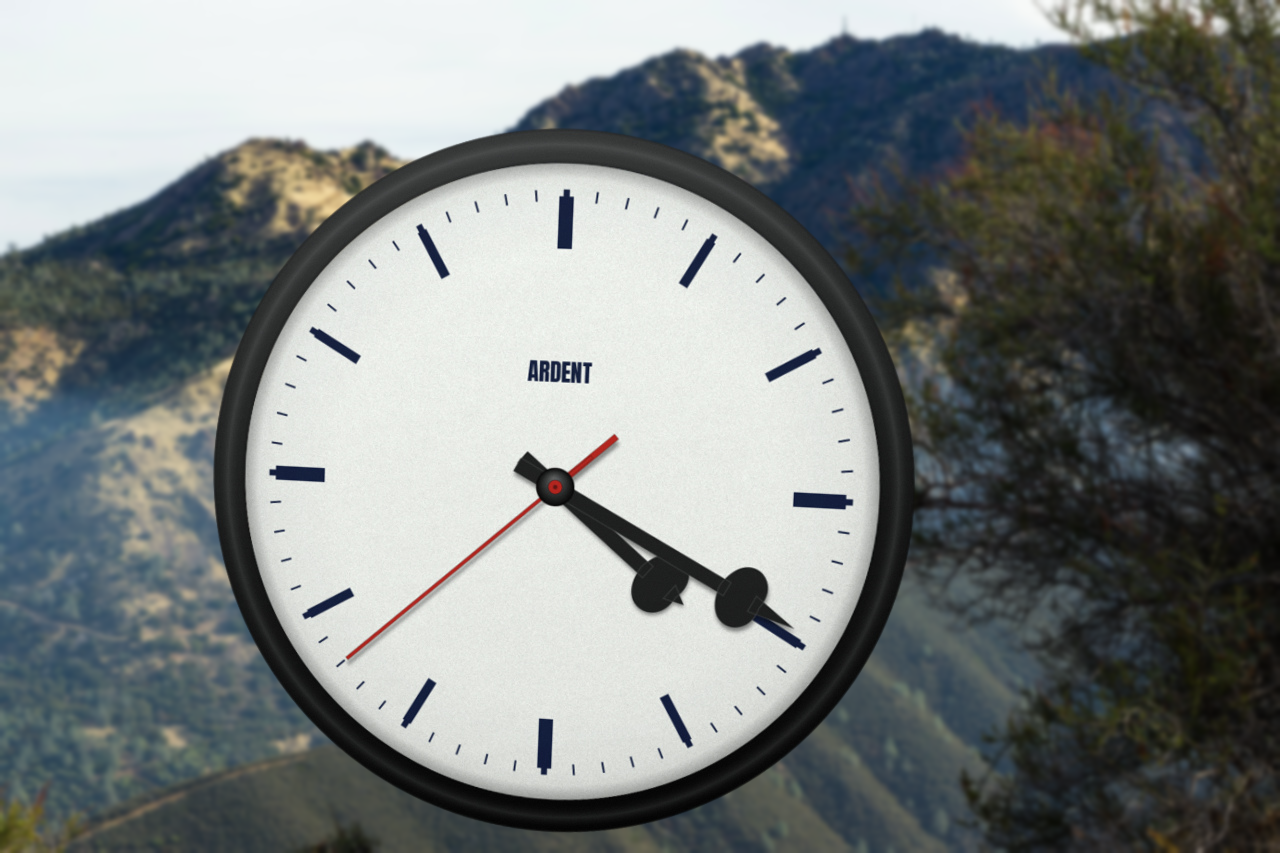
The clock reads 4h19m38s
